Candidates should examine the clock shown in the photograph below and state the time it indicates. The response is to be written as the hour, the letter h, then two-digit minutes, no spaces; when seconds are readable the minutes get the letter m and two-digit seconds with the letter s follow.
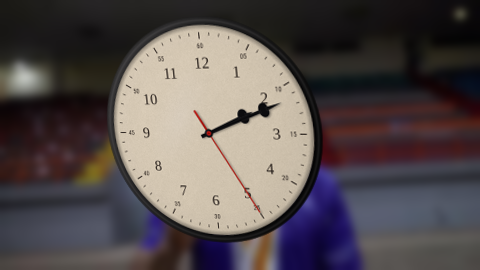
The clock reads 2h11m25s
